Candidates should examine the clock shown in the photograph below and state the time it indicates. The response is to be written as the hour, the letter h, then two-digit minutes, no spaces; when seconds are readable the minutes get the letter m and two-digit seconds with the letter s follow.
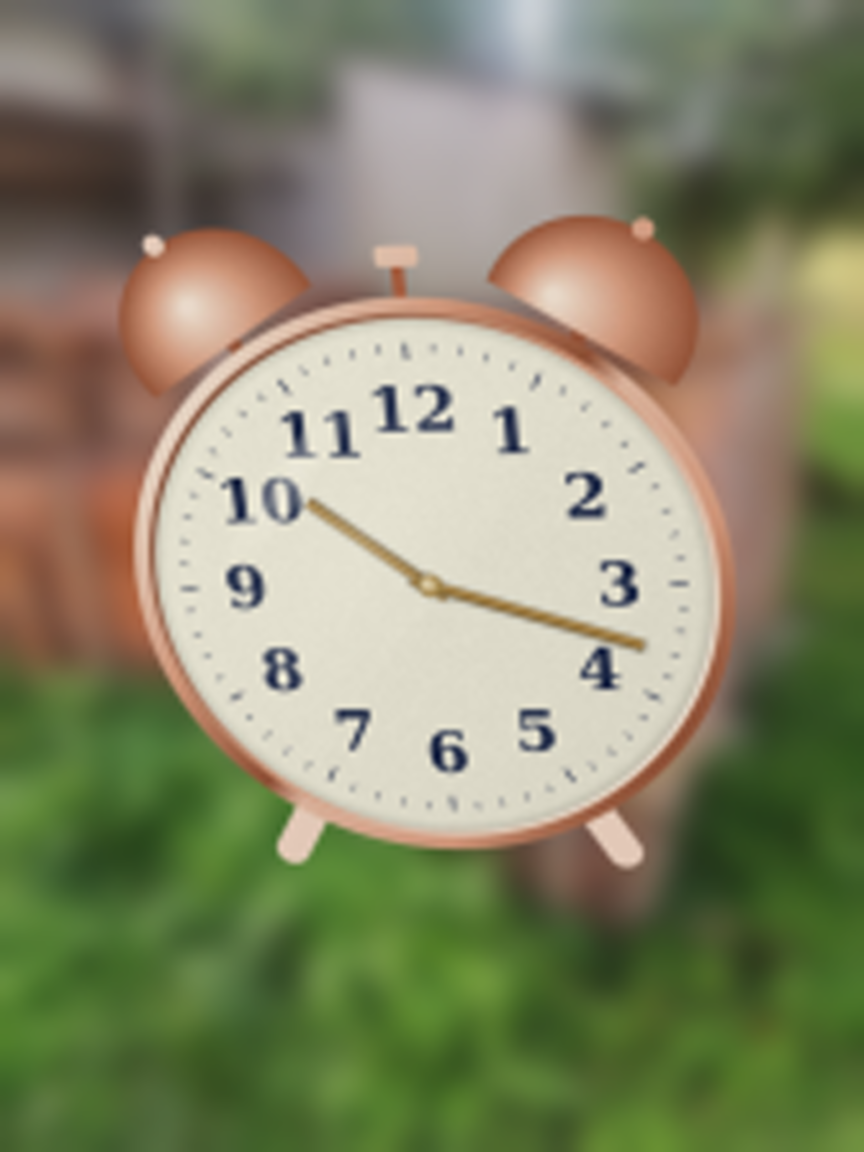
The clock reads 10h18
